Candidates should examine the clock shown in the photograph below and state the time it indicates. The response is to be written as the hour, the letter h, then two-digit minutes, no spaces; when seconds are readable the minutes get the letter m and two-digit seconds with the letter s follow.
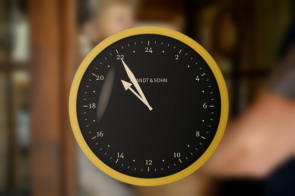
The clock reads 20h55
